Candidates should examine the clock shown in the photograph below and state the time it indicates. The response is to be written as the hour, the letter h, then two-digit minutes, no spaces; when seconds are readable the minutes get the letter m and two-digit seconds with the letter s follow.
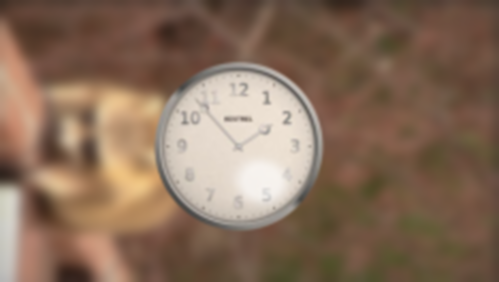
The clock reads 1h53
